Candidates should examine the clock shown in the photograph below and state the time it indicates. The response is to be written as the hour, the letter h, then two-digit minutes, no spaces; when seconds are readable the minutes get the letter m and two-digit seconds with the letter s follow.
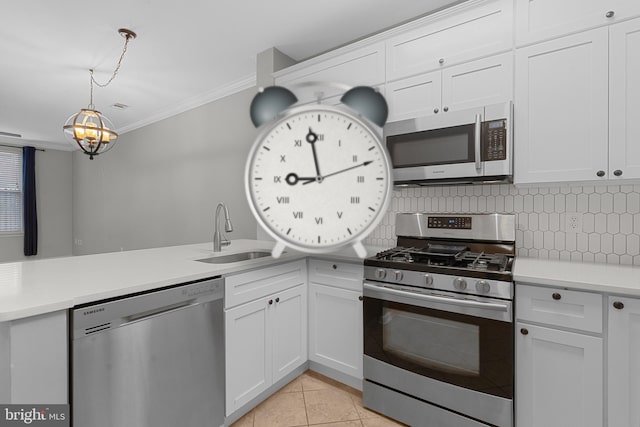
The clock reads 8h58m12s
